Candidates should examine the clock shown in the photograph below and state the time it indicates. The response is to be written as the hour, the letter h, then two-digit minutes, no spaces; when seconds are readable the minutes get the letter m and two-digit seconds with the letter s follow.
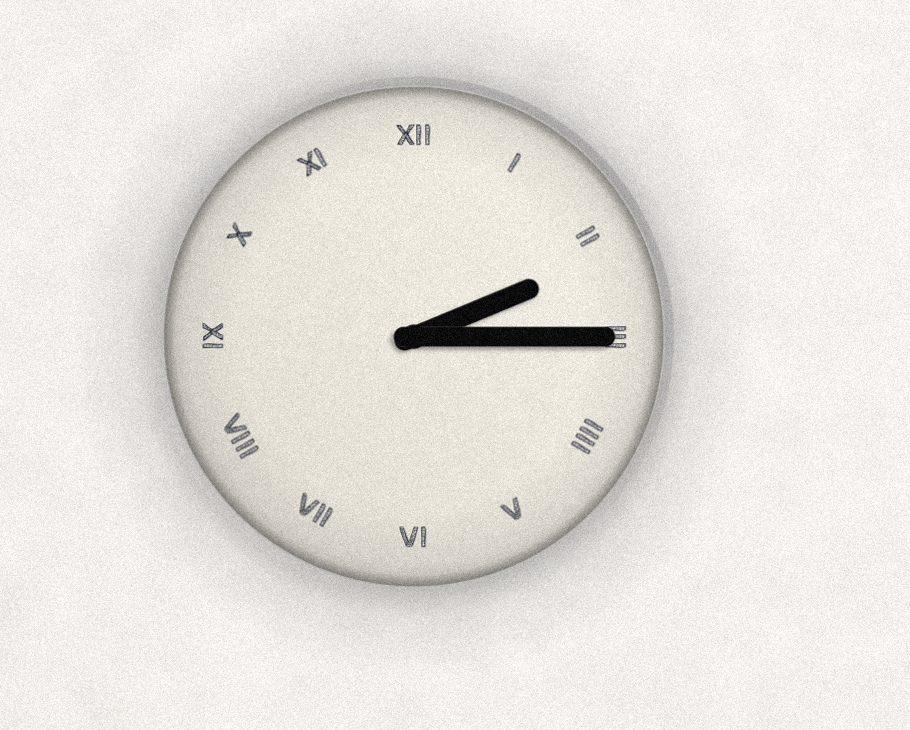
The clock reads 2h15
